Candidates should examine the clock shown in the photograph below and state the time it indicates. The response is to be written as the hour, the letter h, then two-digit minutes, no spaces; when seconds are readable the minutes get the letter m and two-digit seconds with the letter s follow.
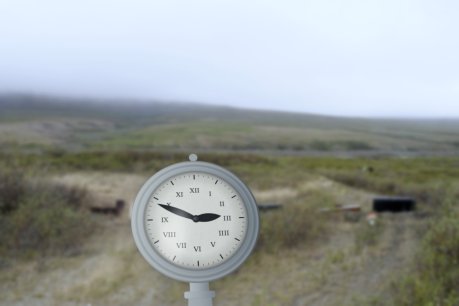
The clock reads 2h49
